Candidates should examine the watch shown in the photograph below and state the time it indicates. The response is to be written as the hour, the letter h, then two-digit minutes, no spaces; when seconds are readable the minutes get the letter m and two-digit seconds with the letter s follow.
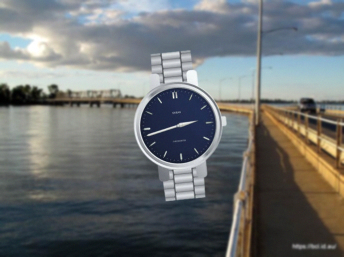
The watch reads 2h43
